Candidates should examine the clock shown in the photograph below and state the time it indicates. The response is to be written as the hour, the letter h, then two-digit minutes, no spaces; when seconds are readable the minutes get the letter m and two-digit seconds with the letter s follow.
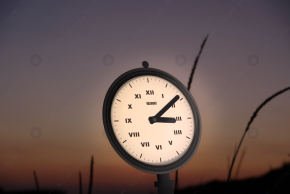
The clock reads 3h09
